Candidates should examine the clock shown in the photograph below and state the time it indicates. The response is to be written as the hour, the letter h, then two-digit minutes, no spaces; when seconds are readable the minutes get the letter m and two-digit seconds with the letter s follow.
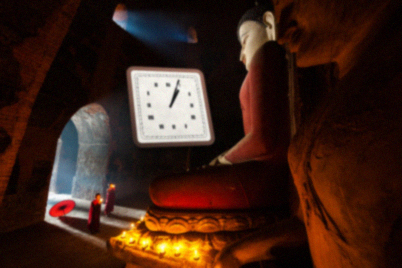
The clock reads 1h04
